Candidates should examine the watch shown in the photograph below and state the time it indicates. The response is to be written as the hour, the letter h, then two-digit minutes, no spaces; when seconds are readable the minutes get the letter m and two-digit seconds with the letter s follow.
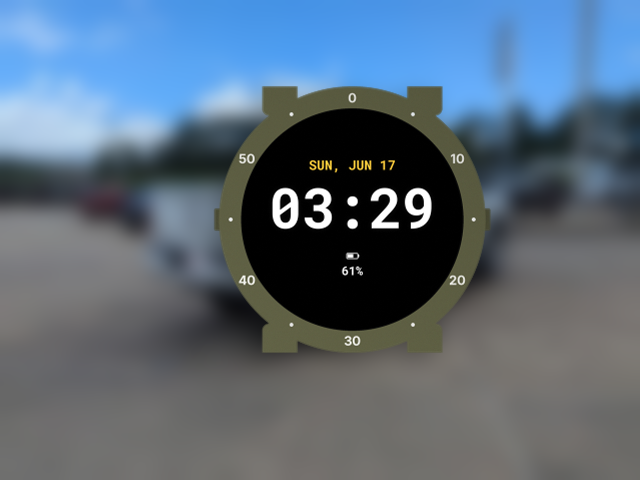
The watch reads 3h29
